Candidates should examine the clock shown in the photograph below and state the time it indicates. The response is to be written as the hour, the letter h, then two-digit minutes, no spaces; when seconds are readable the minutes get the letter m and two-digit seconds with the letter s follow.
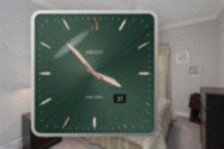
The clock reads 3h53
